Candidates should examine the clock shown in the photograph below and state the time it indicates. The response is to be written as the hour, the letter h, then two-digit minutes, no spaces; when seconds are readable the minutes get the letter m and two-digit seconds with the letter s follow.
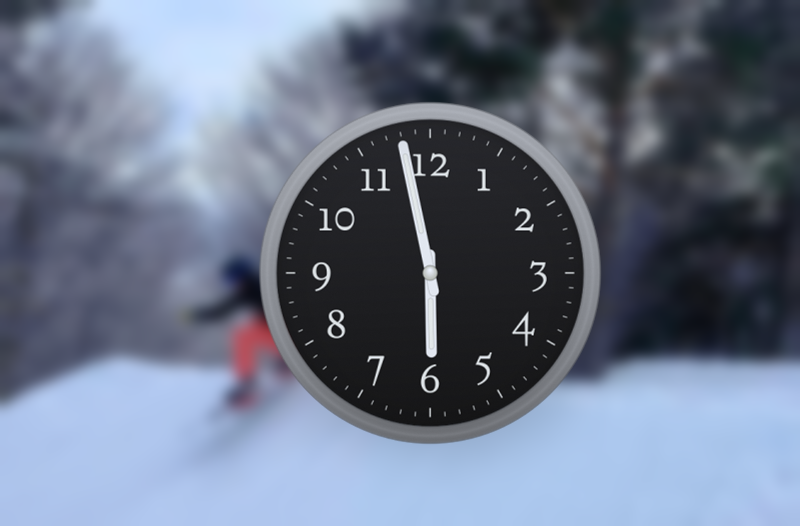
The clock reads 5h58
